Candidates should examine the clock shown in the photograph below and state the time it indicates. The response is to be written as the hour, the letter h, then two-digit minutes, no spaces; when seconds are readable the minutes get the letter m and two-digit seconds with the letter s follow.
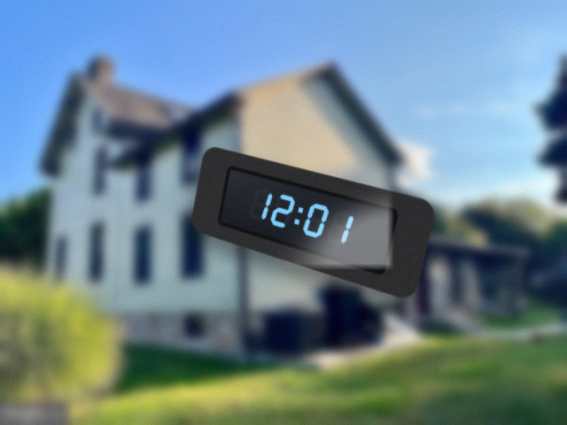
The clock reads 12h01
